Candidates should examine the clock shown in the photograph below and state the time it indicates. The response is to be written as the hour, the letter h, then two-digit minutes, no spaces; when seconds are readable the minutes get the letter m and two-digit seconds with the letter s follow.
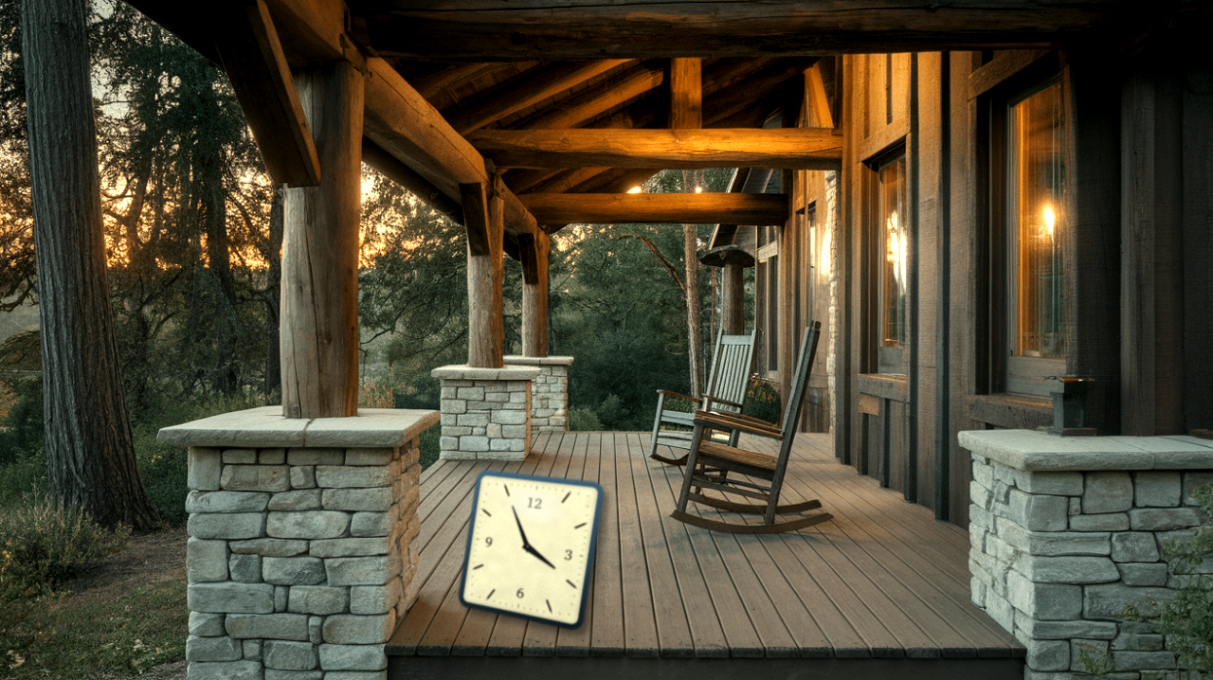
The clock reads 3h55
